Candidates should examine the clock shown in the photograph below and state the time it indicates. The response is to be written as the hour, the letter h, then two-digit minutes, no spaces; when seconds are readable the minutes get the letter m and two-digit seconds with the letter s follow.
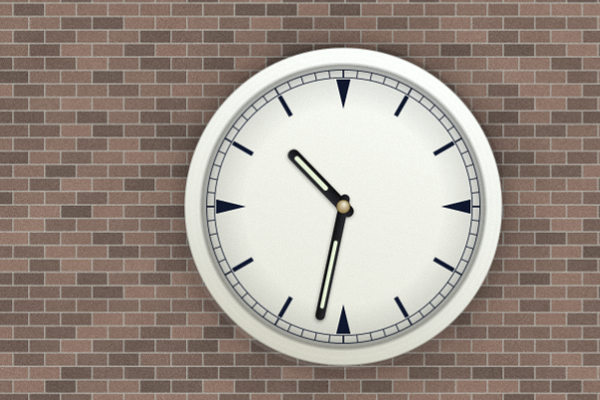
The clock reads 10h32
